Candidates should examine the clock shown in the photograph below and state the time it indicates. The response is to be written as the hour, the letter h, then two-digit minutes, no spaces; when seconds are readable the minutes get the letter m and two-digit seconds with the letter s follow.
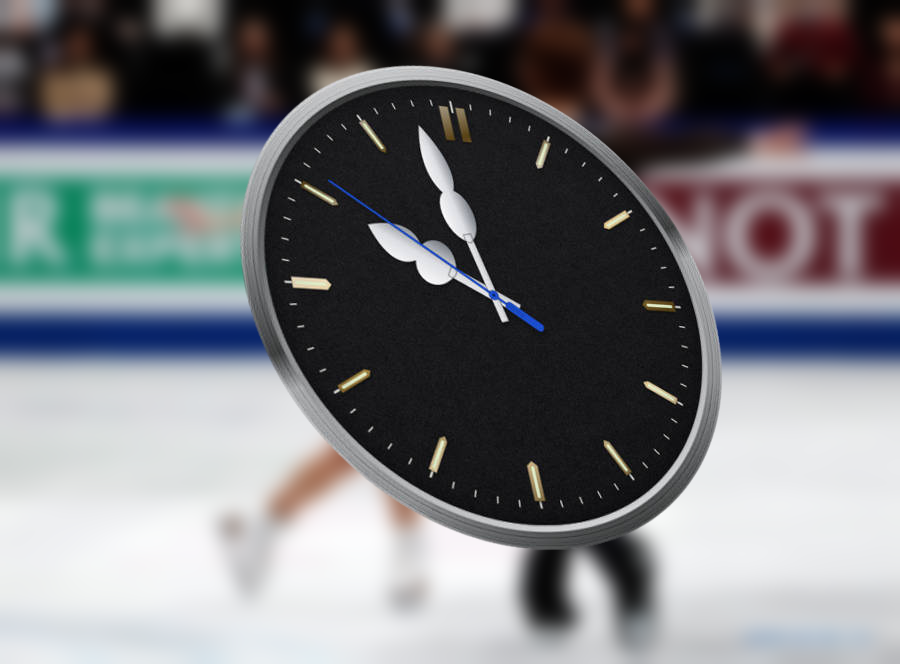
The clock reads 9h57m51s
